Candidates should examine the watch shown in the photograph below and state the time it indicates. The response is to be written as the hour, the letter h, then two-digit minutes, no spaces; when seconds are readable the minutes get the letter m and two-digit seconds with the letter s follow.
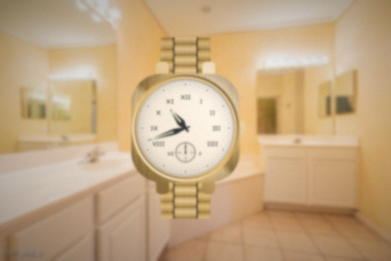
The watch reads 10h42
